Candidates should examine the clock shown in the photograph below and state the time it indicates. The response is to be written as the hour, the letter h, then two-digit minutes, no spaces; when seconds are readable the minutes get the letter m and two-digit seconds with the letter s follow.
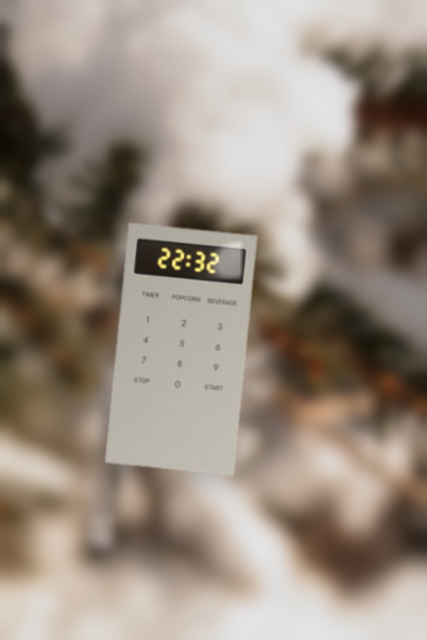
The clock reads 22h32
